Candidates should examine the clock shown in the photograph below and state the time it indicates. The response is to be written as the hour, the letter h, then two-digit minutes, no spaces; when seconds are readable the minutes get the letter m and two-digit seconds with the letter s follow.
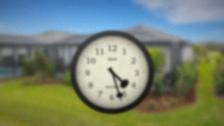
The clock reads 4h27
